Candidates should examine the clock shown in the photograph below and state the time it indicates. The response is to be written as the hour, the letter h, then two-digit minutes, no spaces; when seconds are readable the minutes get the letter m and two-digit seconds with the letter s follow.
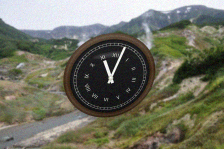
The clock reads 11h02
